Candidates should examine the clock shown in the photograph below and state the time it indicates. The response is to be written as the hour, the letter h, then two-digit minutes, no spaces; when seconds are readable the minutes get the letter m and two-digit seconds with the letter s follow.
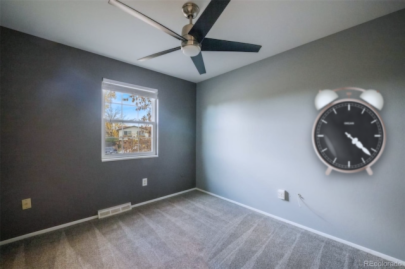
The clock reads 4h22
